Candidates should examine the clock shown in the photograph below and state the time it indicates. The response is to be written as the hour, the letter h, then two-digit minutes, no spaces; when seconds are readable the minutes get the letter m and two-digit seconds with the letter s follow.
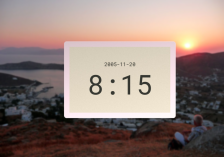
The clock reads 8h15
